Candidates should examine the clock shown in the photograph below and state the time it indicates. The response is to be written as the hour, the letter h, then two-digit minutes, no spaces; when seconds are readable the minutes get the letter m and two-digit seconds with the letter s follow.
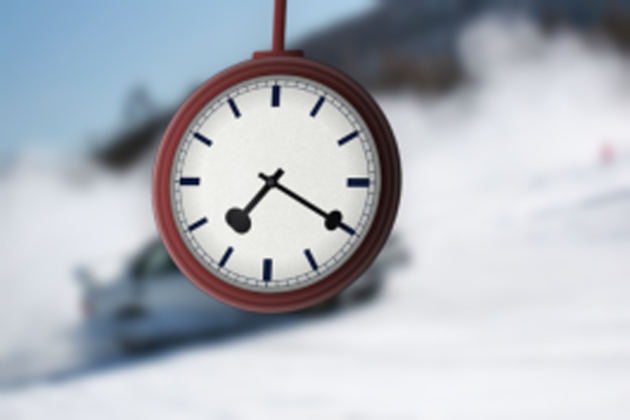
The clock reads 7h20
